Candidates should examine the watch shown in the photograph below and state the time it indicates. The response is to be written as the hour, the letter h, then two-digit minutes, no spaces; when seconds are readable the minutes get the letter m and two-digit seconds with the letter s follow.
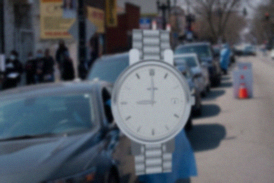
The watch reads 9h00
